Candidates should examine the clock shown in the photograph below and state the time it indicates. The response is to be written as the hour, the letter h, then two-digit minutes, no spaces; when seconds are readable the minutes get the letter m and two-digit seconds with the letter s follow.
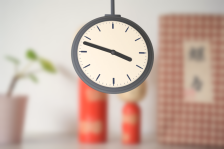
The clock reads 3h48
